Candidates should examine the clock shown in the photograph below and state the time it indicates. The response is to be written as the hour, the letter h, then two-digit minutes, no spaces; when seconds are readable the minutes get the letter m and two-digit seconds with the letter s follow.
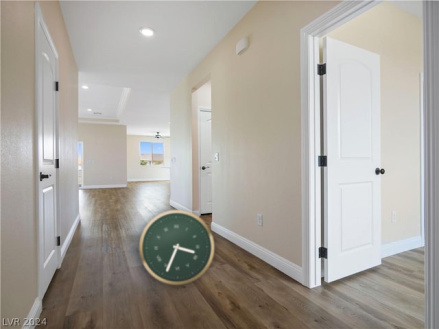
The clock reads 3h34
